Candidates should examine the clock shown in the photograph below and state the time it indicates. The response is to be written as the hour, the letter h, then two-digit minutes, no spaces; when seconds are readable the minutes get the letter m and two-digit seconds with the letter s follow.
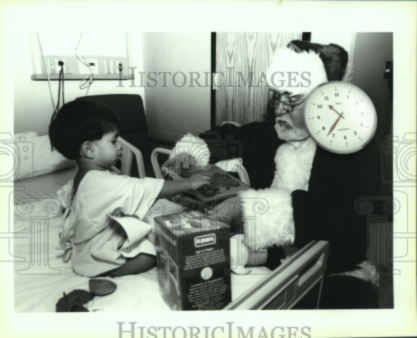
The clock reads 10h37
